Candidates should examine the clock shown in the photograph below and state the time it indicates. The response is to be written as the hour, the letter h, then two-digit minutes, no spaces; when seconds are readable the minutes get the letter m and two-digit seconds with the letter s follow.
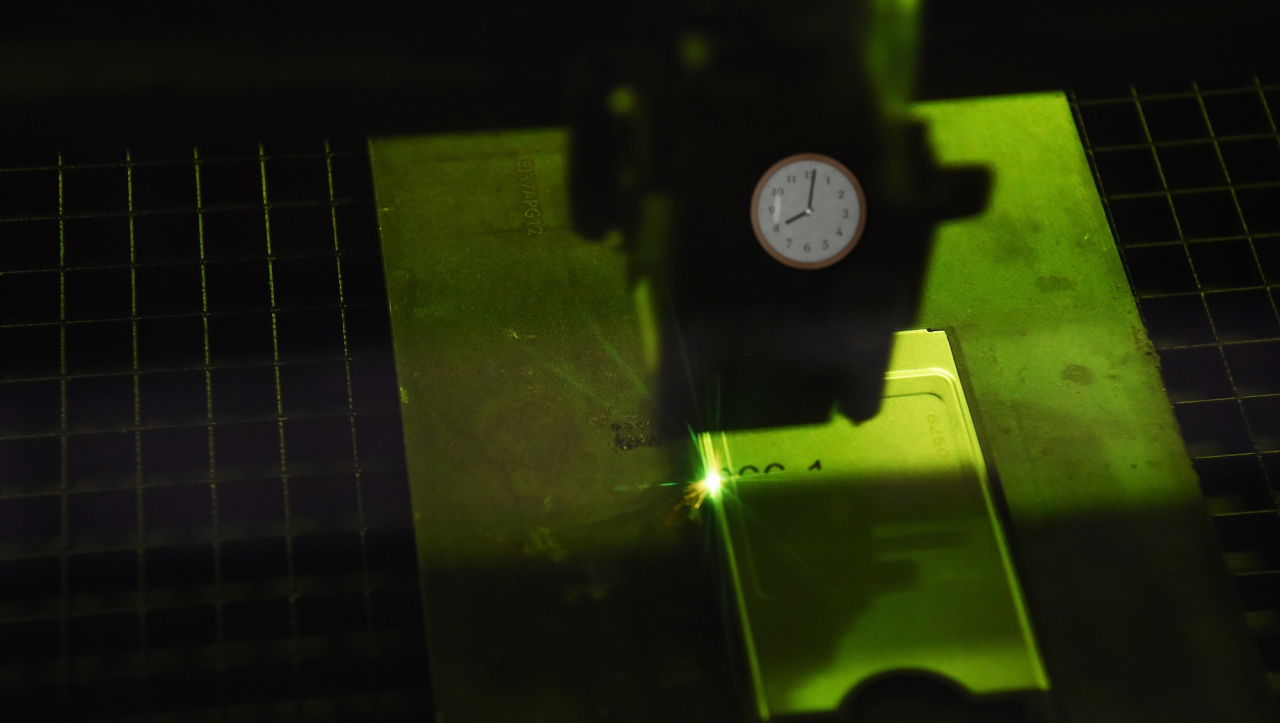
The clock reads 8h01
